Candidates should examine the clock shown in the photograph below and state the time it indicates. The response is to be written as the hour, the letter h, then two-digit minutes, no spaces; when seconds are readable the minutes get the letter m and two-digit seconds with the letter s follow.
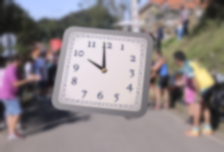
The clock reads 9h59
